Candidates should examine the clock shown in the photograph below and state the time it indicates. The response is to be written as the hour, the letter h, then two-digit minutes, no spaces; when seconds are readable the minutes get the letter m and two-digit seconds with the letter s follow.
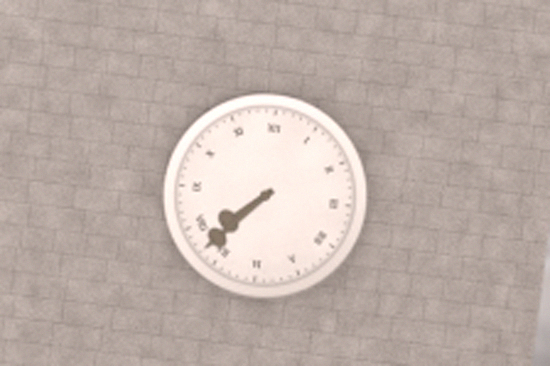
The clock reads 7h37
